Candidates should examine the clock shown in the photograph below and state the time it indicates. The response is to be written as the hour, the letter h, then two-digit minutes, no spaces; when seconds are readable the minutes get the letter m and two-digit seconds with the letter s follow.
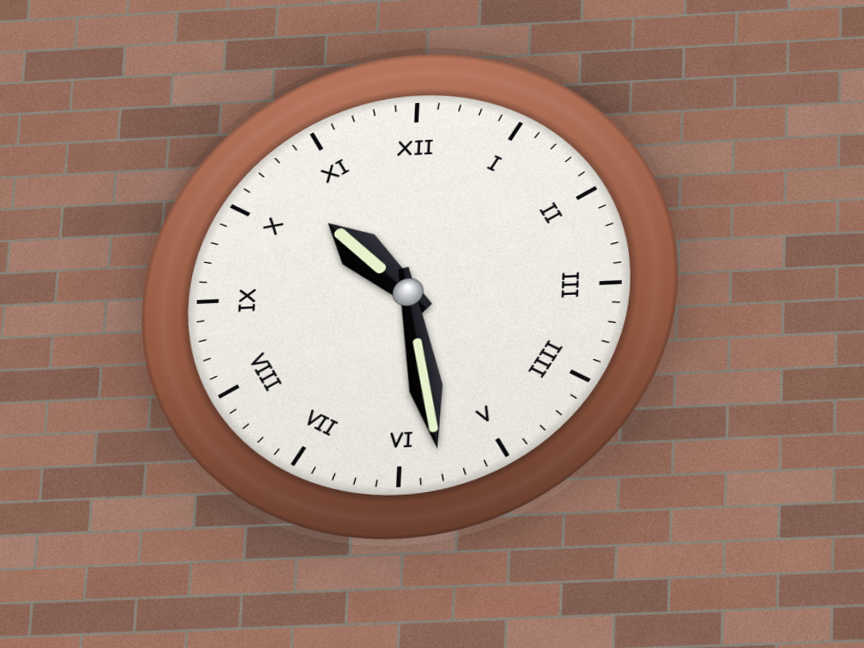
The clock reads 10h28
